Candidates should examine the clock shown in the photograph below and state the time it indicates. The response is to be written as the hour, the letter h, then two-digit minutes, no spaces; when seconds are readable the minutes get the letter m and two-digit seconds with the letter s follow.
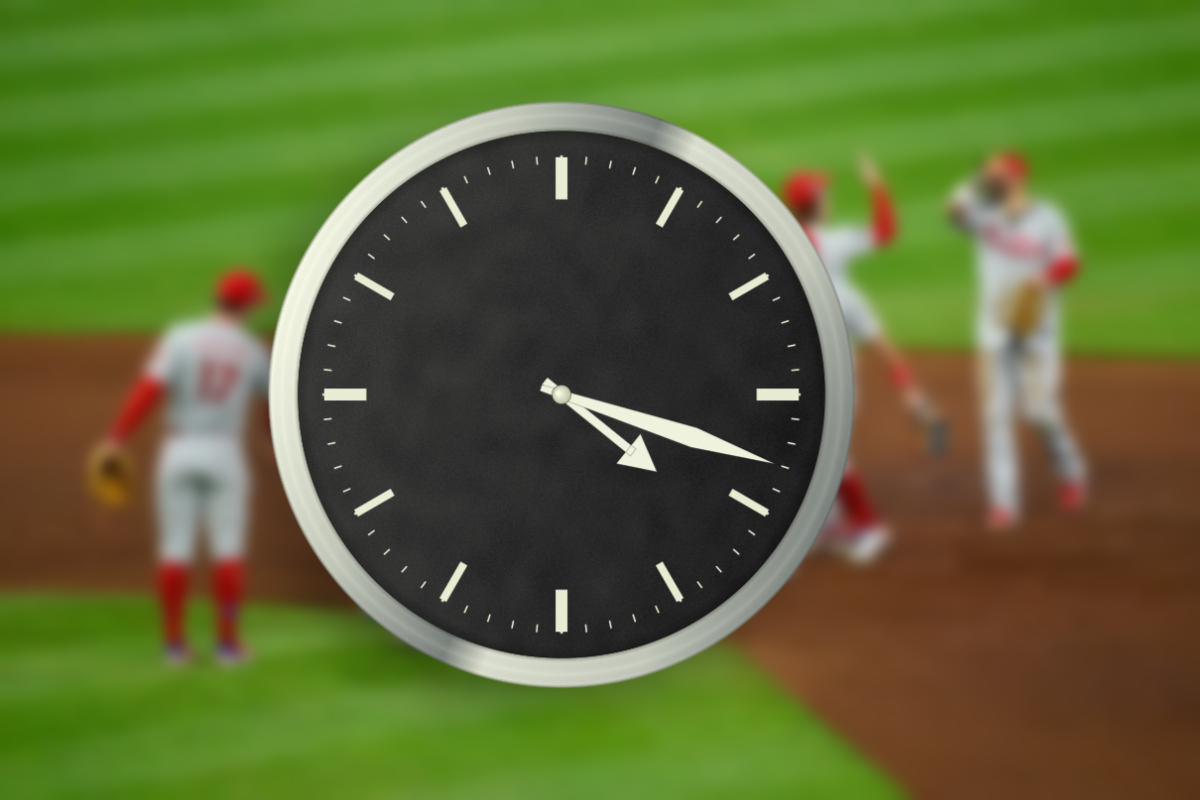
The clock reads 4h18
